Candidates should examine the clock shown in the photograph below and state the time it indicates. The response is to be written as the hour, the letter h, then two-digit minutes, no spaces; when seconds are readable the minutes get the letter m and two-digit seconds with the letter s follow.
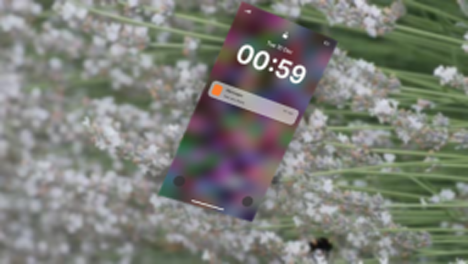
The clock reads 0h59
